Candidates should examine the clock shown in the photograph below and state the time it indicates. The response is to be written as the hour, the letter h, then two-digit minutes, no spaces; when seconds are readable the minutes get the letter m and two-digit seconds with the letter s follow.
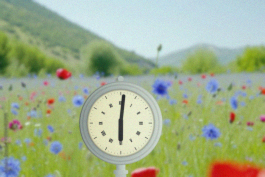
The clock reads 6h01
